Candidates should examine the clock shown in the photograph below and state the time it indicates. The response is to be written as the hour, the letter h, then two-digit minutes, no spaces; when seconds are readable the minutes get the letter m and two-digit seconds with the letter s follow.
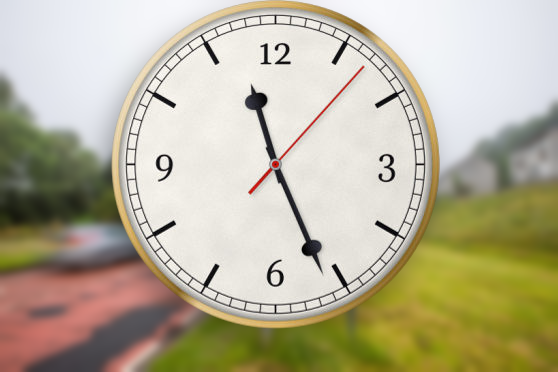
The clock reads 11h26m07s
